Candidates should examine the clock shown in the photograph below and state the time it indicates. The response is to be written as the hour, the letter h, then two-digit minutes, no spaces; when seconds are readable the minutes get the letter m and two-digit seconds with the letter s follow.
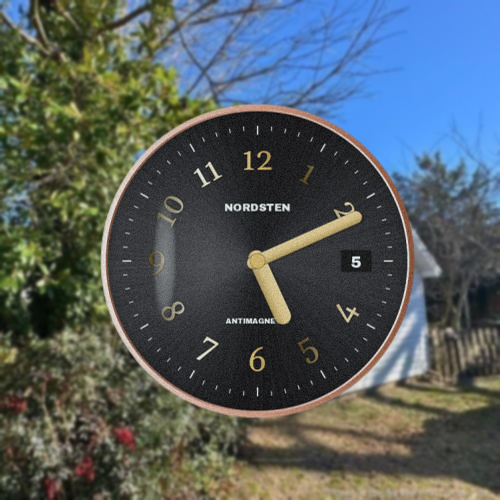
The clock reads 5h11
